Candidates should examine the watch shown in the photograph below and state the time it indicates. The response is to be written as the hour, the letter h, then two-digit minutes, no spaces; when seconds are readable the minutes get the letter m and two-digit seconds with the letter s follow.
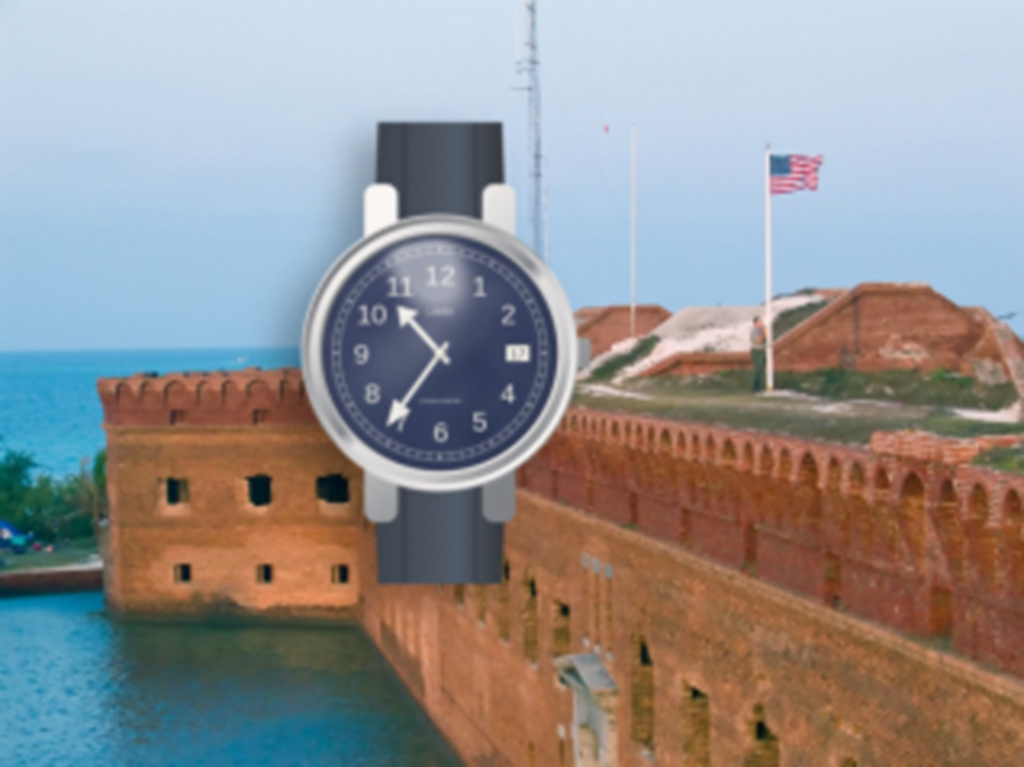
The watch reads 10h36
